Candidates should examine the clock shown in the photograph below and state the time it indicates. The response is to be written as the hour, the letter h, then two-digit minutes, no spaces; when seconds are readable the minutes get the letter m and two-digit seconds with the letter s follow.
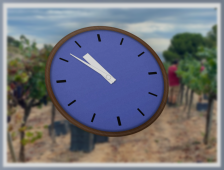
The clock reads 10h52
